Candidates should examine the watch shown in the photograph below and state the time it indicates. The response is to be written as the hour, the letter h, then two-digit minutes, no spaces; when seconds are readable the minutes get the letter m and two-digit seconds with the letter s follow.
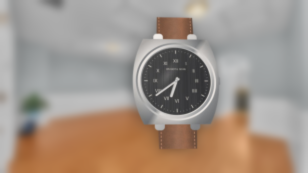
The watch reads 6h39
